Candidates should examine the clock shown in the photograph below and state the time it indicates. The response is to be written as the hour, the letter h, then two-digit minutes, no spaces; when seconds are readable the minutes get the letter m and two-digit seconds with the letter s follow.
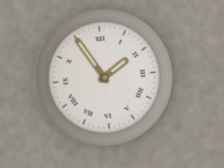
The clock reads 1h55
